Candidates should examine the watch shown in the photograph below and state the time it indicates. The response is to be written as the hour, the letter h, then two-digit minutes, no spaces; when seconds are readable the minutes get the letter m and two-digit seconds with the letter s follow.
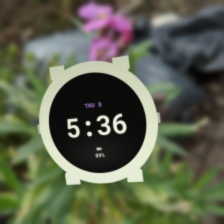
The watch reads 5h36
